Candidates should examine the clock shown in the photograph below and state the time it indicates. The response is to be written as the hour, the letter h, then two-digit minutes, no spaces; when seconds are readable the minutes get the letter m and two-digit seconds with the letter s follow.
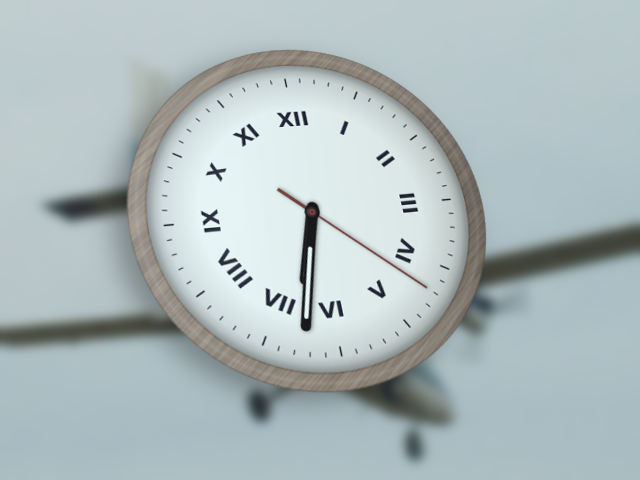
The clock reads 6h32m22s
